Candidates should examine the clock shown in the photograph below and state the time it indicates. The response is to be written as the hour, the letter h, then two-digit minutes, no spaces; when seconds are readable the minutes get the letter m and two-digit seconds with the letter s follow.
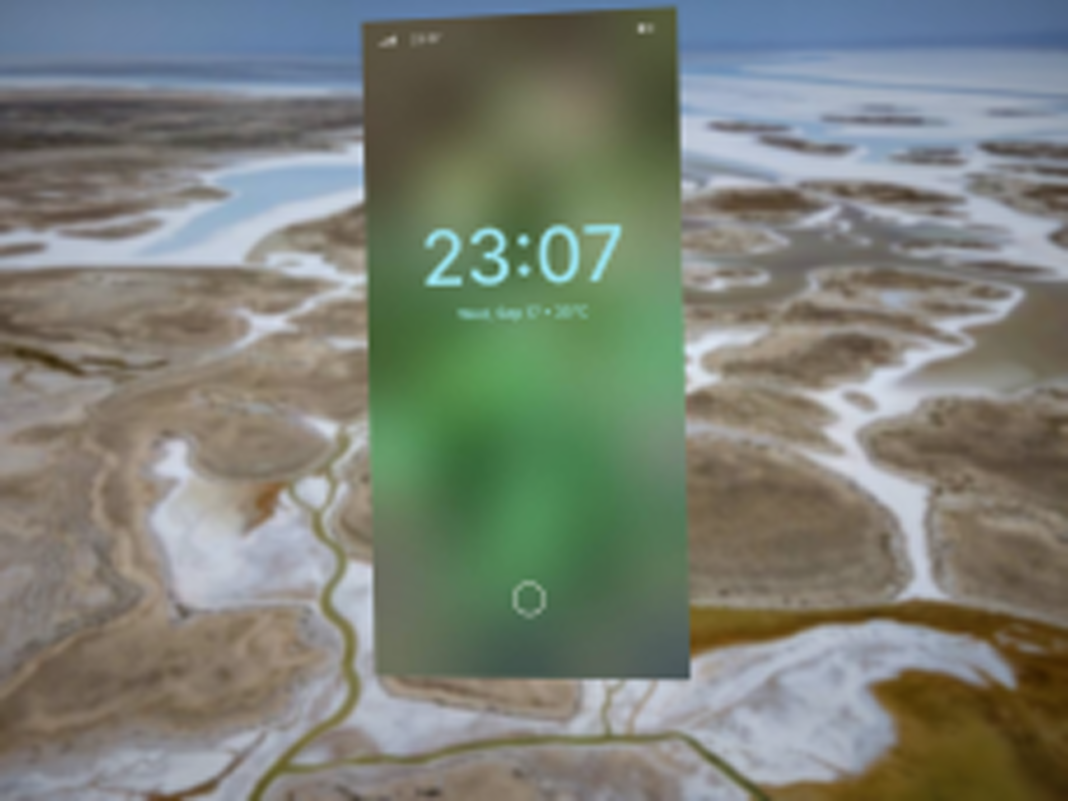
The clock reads 23h07
